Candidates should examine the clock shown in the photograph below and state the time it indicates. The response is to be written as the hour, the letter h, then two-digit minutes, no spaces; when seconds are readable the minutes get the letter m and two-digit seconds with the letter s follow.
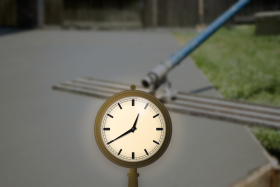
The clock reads 12h40
